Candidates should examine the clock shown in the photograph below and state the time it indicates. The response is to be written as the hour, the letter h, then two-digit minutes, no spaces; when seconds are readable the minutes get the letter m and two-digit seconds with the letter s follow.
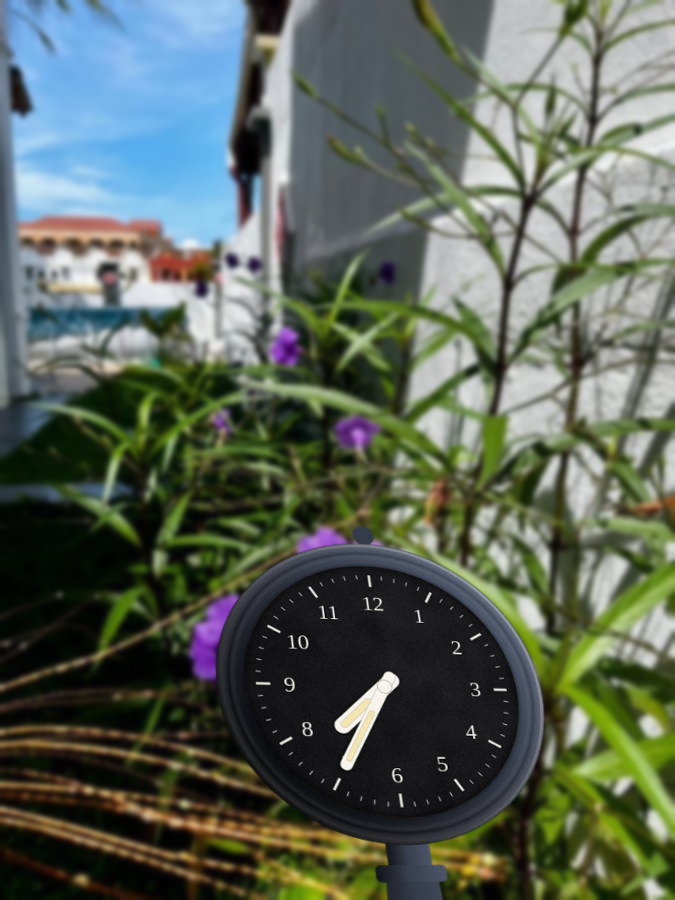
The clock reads 7h35
